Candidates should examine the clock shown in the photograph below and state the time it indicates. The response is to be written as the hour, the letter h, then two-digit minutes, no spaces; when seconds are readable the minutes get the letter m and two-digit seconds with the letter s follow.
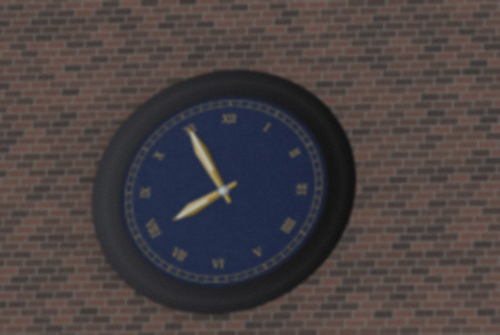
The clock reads 7h55
